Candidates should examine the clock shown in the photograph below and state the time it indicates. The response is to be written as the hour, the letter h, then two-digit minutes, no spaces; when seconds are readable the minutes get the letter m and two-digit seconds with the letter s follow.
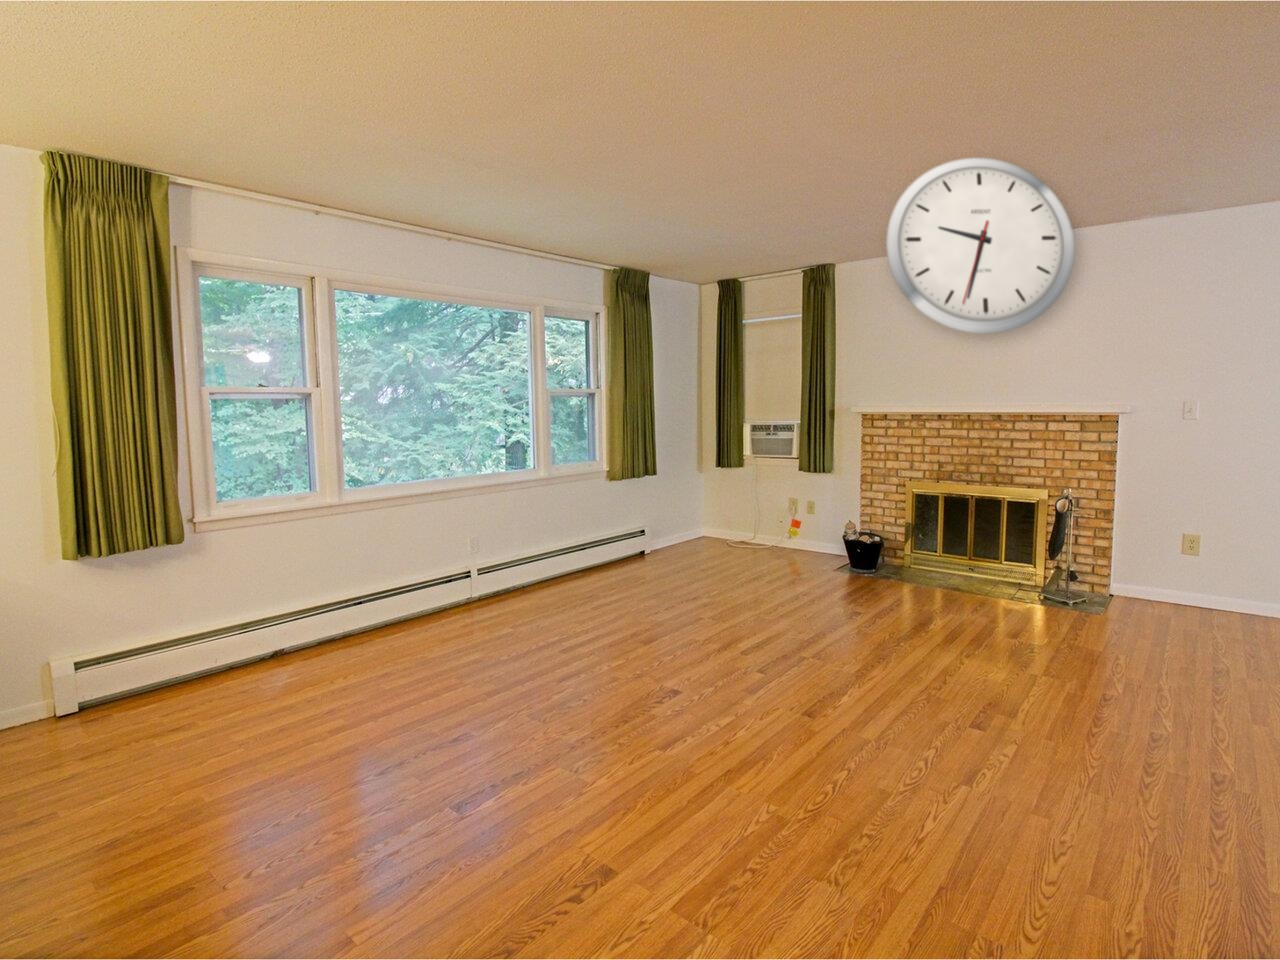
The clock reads 9h32m33s
